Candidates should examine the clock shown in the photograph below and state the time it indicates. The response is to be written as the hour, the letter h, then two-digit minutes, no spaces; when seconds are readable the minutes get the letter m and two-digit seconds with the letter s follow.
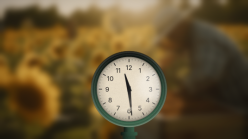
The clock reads 11h29
